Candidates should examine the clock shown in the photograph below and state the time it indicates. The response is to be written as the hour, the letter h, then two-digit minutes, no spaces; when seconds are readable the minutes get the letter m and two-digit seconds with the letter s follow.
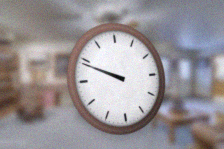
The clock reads 9h49
